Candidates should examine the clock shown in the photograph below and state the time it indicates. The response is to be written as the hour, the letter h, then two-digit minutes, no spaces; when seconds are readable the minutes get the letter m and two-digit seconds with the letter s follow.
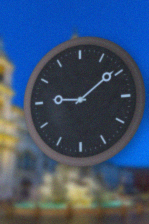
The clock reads 9h09
